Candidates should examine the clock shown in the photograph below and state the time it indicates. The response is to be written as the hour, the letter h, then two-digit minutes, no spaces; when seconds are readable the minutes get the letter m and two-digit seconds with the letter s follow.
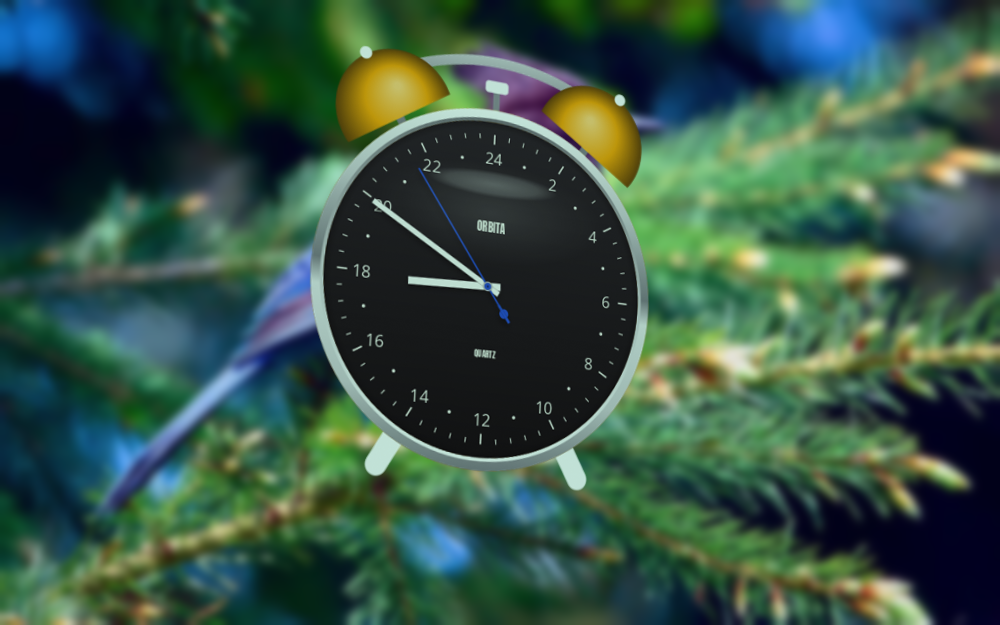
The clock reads 17h49m54s
